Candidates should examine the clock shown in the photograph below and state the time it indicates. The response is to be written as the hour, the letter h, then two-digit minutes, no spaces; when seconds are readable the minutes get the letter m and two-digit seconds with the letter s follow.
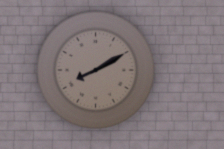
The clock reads 8h10
